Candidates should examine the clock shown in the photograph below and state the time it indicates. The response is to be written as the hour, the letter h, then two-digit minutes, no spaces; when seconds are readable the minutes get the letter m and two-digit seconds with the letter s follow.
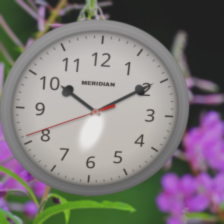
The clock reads 10h09m41s
